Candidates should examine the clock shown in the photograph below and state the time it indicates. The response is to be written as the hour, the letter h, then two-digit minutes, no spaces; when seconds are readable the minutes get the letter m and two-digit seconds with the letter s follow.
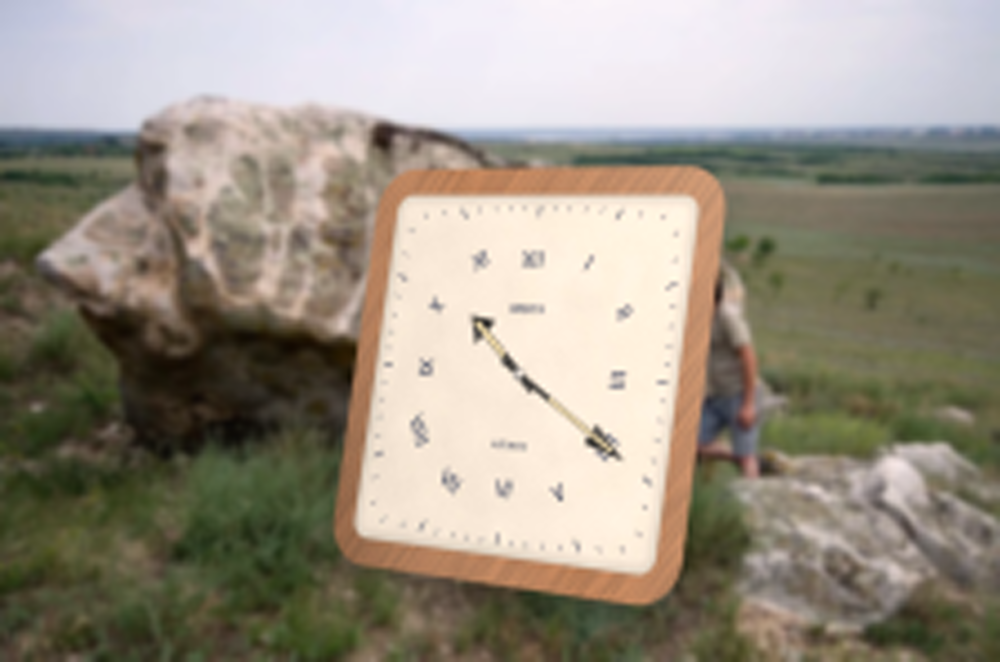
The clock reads 10h20
